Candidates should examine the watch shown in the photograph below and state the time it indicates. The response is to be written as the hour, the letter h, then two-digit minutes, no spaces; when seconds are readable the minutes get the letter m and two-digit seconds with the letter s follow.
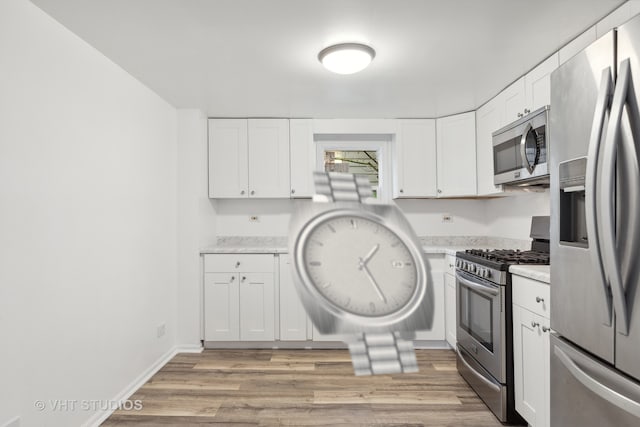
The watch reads 1h27
